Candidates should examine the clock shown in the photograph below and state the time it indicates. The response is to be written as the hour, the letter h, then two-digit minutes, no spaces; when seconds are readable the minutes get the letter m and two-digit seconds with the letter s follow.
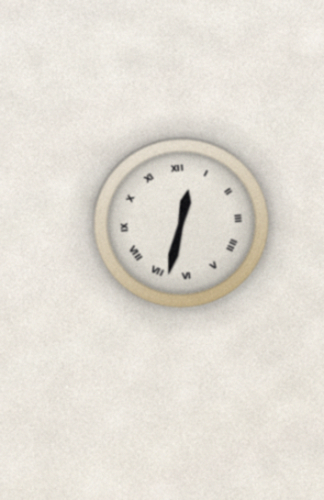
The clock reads 12h33
